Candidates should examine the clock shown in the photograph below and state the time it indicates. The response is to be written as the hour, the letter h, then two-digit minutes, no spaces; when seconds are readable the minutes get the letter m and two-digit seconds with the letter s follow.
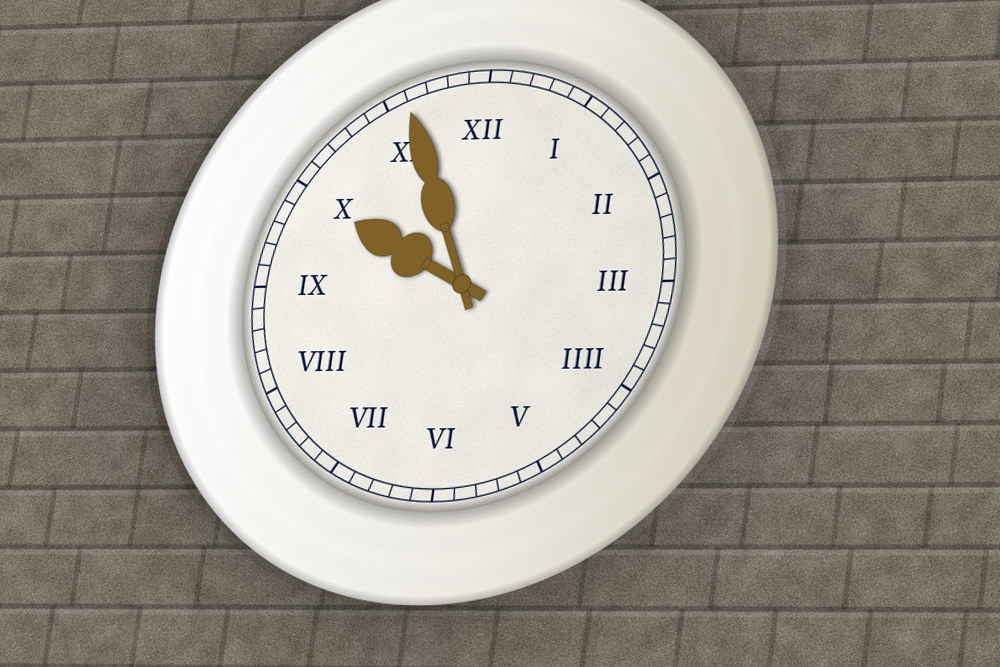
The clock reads 9h56
